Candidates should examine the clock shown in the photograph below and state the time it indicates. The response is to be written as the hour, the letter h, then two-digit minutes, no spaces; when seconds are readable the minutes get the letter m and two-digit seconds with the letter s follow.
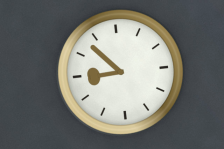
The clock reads 8h53
